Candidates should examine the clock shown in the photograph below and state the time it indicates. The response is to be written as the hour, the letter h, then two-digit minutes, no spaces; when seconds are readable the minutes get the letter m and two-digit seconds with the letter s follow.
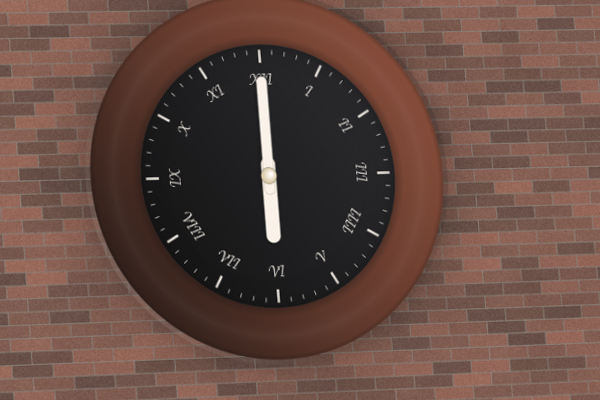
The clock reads 6h00
